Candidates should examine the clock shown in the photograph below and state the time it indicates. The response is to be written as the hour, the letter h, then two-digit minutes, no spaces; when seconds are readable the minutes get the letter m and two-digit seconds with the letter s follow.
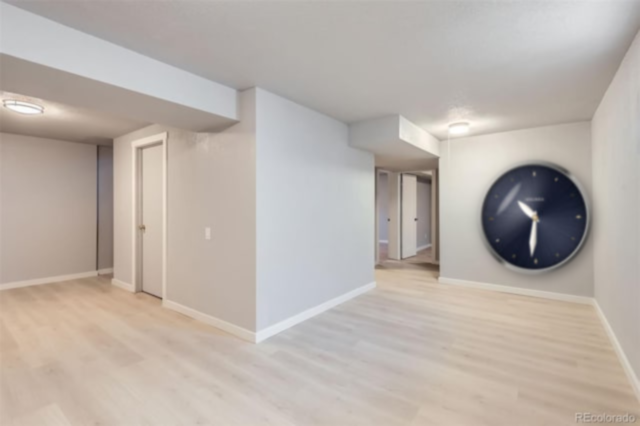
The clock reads 10h31
